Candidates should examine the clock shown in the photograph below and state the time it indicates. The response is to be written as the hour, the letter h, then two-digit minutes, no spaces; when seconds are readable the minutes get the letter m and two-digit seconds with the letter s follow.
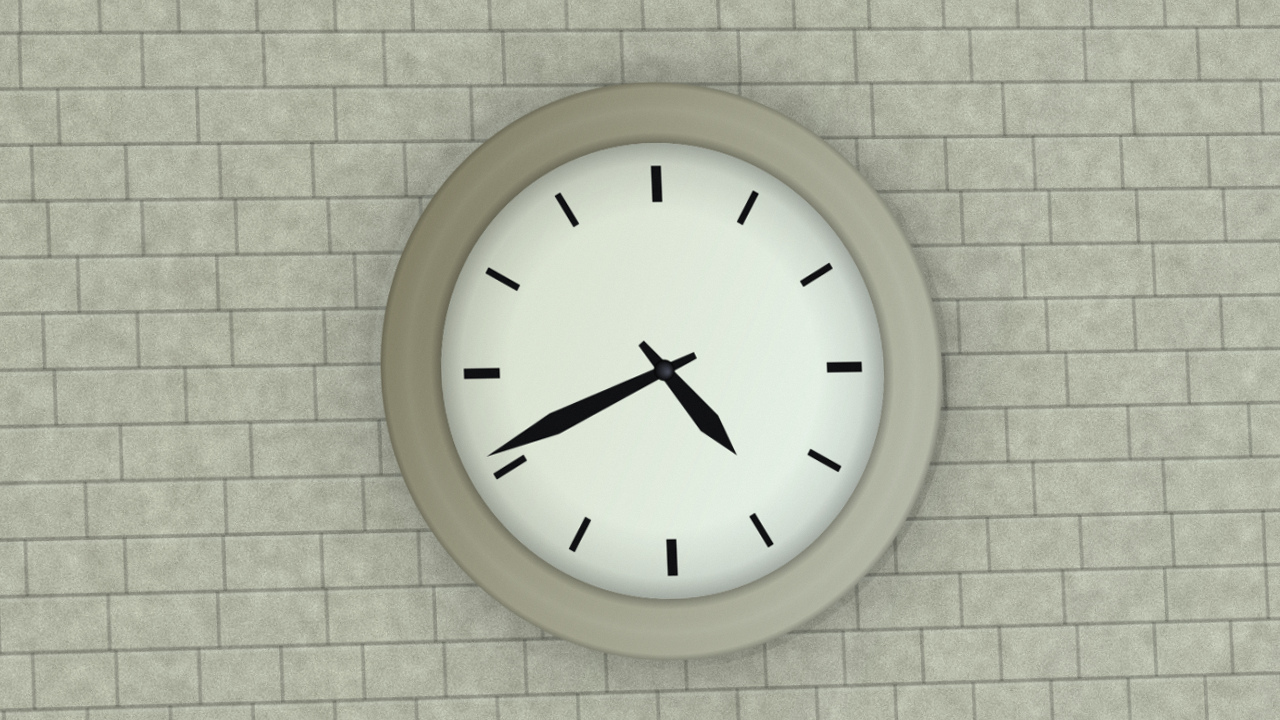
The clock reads 4h41
